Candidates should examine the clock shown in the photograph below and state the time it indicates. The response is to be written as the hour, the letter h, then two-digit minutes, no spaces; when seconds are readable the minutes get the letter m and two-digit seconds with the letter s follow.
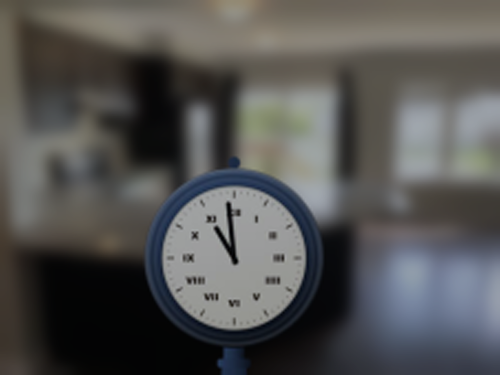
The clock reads 10h59
